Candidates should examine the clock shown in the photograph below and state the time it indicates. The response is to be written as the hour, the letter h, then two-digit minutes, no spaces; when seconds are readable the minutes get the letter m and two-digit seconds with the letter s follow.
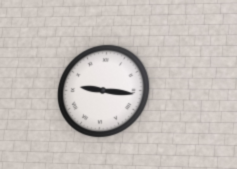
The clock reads 9h16
